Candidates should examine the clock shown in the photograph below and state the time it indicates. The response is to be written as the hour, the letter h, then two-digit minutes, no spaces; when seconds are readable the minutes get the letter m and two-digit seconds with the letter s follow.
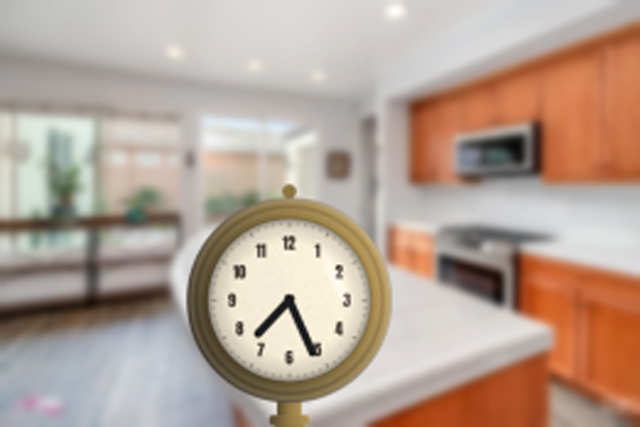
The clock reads 7h26
